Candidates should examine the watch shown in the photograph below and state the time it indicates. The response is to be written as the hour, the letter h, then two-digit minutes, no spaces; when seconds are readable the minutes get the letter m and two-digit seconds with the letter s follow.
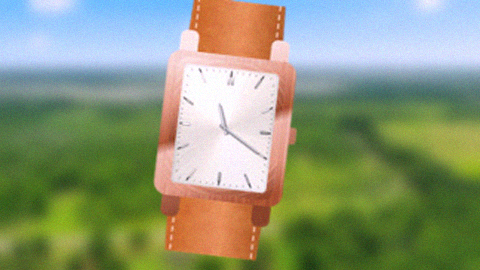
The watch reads 11h20
